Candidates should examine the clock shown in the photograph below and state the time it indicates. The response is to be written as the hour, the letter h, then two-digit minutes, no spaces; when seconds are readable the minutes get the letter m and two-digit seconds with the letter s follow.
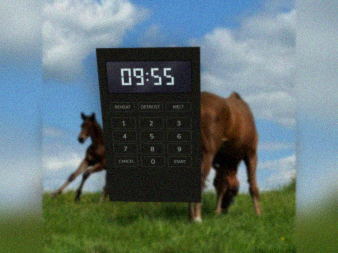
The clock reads 9h55
